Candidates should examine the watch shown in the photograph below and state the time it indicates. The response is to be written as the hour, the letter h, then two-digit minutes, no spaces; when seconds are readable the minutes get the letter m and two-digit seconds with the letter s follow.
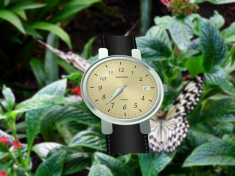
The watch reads 7h37
